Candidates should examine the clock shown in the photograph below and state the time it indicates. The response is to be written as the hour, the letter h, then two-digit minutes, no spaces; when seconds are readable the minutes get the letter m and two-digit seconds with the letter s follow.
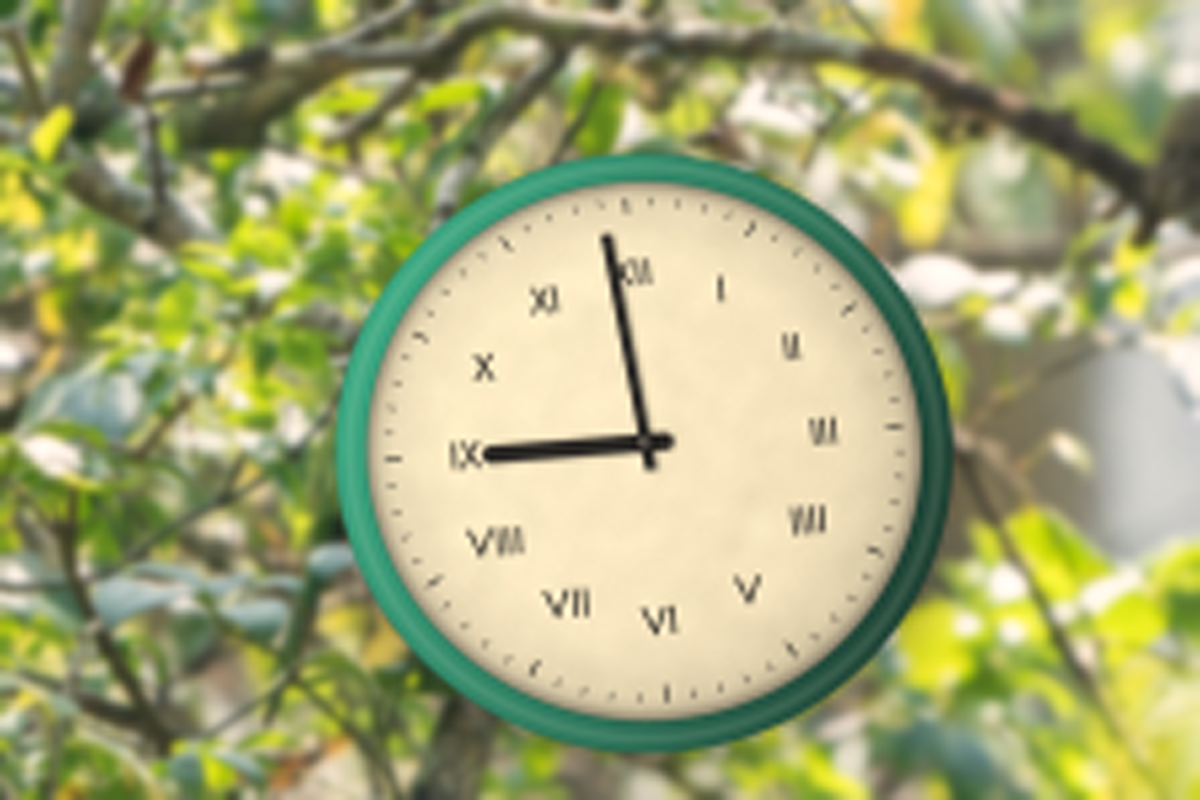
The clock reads 8h59
